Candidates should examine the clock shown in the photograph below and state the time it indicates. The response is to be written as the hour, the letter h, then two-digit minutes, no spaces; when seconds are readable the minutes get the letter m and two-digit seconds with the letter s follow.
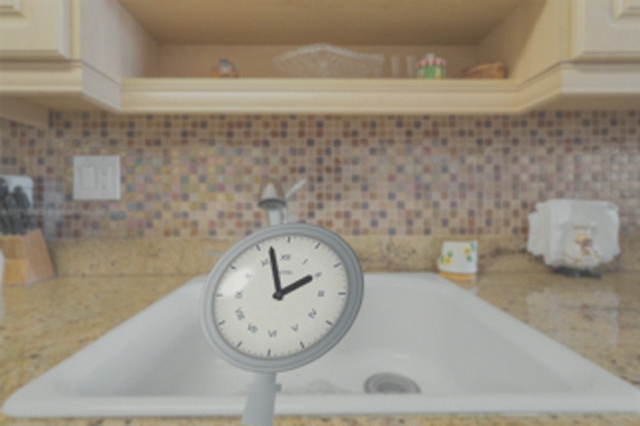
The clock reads 1h57
